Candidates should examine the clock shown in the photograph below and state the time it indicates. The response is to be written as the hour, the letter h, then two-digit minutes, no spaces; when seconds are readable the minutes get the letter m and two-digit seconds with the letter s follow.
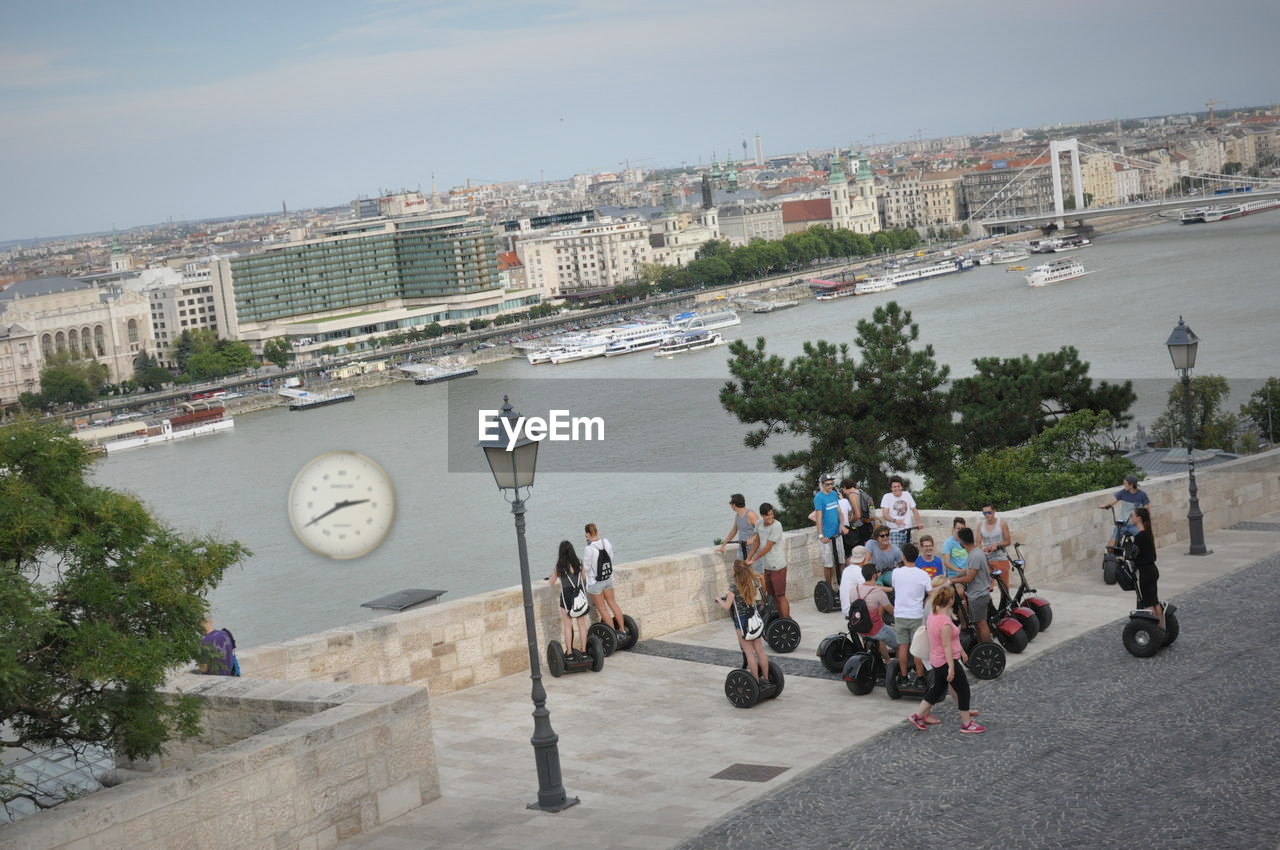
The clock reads 2h40
